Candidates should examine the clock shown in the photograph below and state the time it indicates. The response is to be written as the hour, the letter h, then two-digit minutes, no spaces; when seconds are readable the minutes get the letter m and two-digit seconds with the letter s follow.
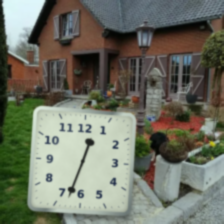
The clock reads 12h33
